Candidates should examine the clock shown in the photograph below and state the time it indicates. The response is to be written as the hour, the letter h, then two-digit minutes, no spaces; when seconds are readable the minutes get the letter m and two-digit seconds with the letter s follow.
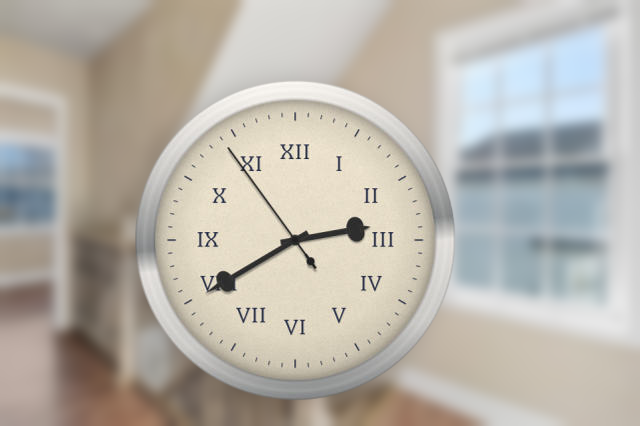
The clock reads 2h39m54s
